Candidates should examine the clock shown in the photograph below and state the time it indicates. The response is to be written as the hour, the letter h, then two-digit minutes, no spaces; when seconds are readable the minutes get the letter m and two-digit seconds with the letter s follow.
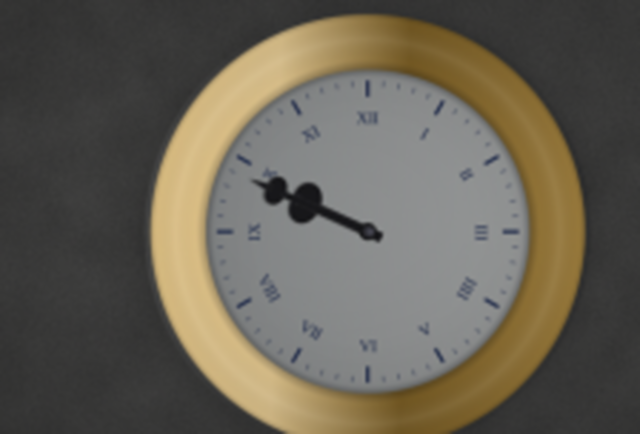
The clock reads 9h49
